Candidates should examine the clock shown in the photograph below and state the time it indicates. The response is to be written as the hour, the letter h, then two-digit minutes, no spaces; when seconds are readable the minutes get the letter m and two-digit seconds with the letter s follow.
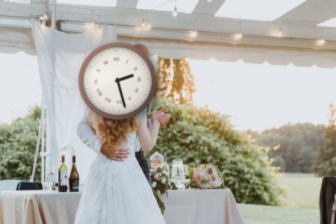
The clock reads 2h28
